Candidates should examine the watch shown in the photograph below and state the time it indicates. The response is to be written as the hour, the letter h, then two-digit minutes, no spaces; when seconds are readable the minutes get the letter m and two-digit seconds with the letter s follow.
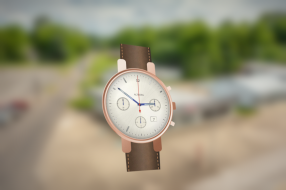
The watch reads 2h51
